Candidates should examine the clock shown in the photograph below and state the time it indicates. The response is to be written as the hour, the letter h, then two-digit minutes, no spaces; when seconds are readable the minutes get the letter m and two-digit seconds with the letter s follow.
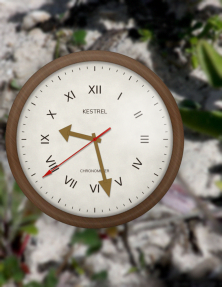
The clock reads 9h27m39s
